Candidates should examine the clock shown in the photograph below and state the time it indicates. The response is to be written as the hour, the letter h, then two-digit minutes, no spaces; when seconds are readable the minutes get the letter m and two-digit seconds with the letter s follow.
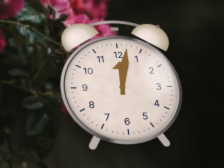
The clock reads 12h02
